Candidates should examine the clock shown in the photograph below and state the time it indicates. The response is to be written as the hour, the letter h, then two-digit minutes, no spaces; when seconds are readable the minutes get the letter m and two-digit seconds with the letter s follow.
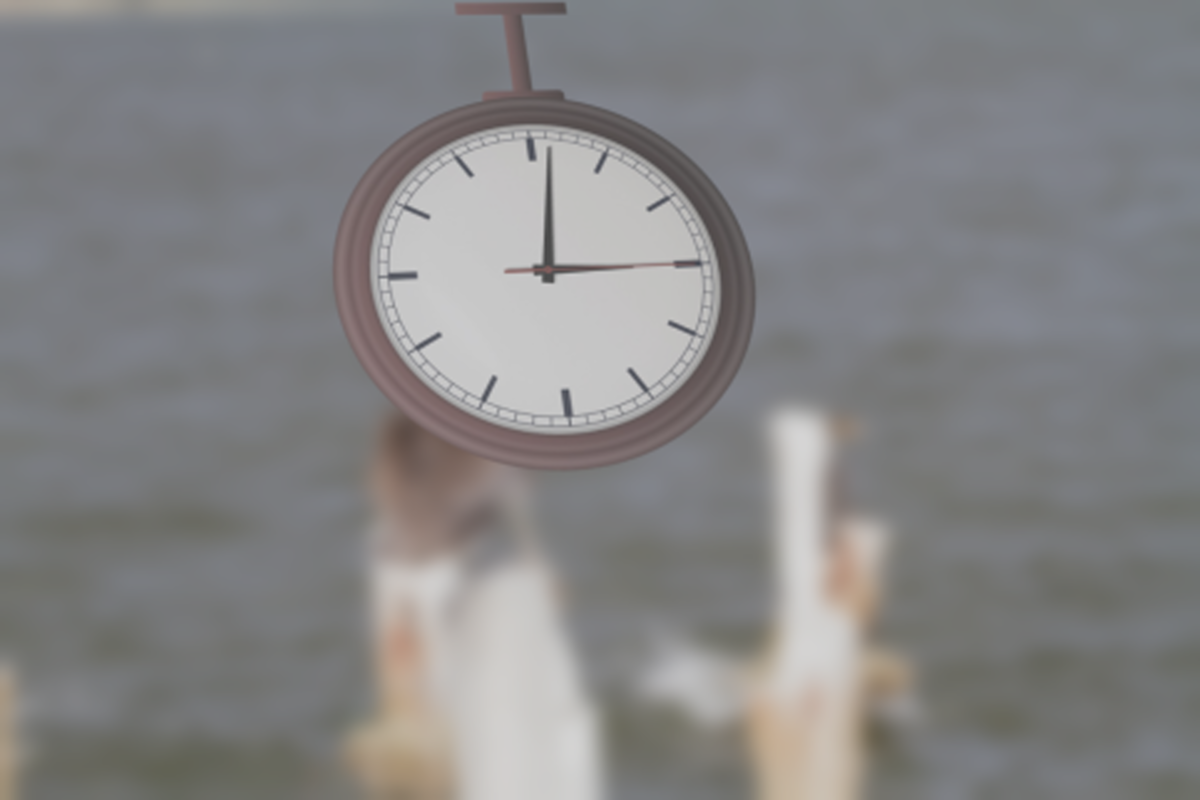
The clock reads 3h01m15s
